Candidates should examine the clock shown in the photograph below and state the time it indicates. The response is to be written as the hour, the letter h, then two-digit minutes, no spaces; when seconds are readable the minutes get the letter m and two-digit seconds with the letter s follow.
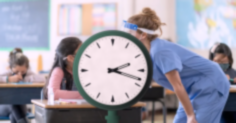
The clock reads 2h18
